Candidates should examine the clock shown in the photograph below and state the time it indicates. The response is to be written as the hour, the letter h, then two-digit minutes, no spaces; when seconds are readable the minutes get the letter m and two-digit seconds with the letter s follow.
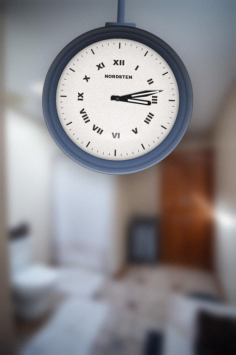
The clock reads 3h13
